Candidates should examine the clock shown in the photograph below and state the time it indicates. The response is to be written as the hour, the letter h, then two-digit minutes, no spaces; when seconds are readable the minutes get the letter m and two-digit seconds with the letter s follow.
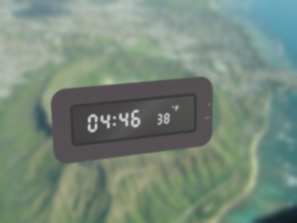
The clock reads 4h46
